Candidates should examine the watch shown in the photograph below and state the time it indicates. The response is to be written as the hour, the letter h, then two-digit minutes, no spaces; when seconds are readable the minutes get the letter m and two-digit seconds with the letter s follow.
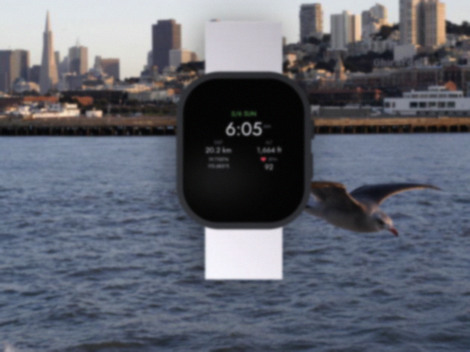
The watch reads 6h05
